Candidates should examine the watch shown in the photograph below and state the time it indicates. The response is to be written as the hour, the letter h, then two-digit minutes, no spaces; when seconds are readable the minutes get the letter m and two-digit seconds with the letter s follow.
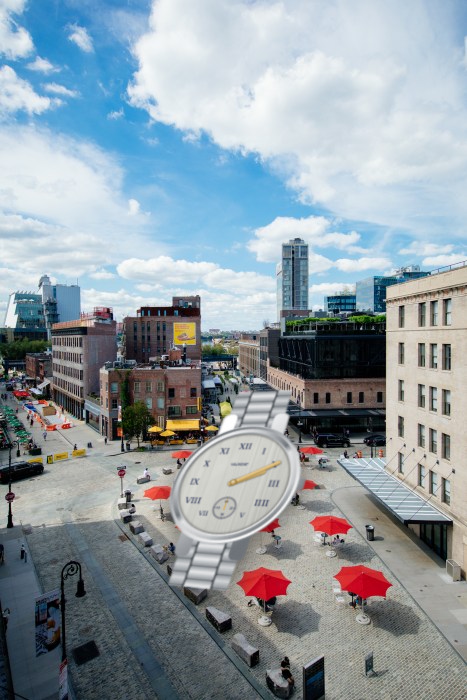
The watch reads 2h10
